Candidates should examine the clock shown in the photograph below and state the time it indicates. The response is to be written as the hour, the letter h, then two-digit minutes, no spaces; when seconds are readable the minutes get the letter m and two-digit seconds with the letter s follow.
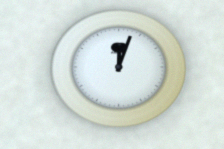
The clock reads 12h03
